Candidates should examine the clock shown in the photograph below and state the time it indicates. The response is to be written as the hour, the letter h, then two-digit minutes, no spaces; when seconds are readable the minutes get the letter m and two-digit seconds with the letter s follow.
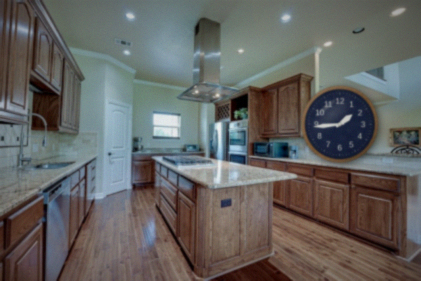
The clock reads 1h44
